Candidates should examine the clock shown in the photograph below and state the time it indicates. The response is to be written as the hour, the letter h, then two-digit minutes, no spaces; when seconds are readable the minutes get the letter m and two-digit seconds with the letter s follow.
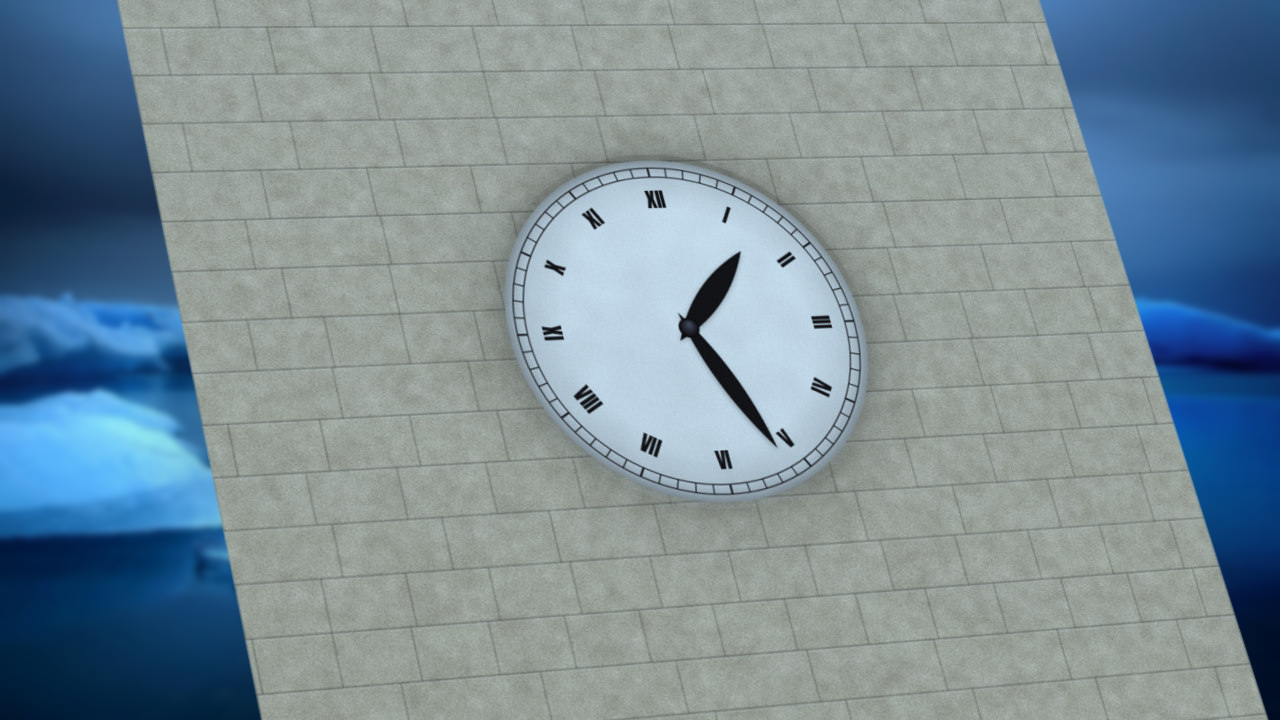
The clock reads 1h26
